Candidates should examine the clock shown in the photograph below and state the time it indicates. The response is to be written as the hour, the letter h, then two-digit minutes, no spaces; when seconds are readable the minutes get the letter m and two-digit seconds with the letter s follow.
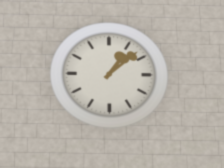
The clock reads 1h08
